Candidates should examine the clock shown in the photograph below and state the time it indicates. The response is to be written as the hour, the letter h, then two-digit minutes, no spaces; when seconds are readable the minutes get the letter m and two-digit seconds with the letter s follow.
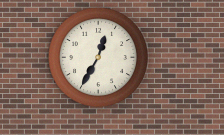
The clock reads 12h35
